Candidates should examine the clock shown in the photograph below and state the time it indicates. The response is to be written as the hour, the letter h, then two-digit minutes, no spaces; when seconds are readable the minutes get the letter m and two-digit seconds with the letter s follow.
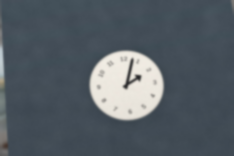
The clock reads 2h03
